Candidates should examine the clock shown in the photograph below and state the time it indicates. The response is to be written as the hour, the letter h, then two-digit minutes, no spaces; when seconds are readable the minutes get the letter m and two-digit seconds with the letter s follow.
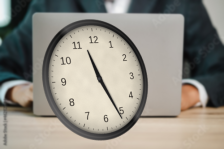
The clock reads 11h26
